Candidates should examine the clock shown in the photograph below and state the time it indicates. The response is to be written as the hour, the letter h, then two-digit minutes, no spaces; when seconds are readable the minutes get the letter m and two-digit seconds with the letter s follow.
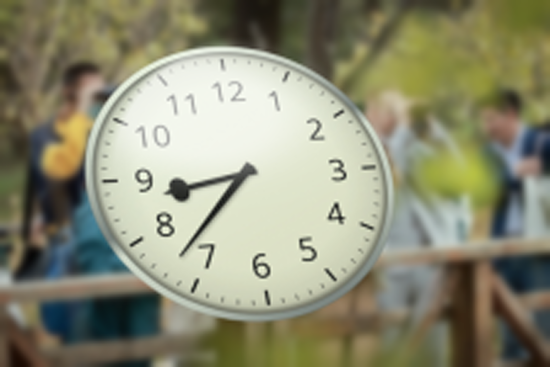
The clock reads 8h37
